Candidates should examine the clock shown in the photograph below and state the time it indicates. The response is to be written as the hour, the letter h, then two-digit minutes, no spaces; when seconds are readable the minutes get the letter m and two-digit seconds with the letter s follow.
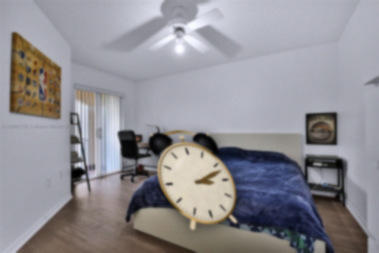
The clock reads 3h12
